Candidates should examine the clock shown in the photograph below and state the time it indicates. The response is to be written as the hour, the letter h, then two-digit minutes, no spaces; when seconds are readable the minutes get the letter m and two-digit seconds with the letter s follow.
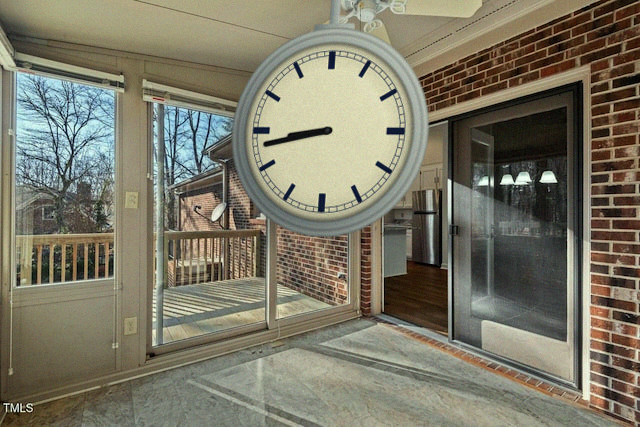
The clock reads 8h43
